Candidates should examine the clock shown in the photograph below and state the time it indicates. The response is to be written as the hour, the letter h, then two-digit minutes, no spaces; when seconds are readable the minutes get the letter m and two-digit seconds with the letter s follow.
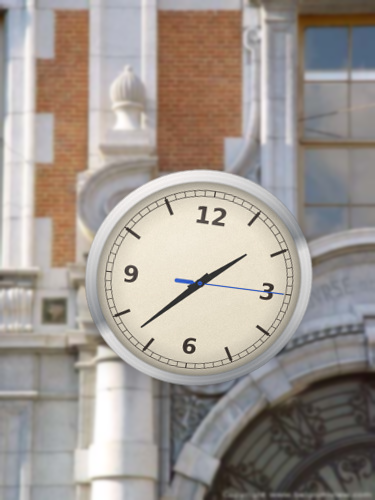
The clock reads 1h37m15s
